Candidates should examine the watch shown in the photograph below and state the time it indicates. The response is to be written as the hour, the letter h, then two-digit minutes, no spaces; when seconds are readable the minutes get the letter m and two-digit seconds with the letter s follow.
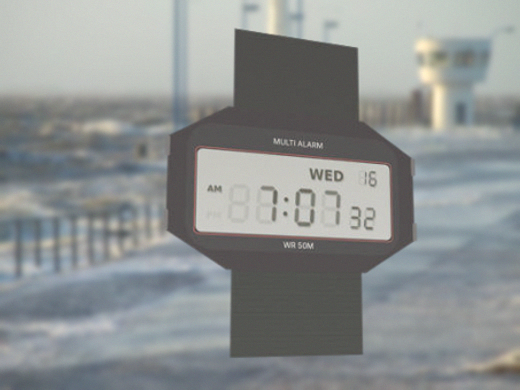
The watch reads 7h07m32s
